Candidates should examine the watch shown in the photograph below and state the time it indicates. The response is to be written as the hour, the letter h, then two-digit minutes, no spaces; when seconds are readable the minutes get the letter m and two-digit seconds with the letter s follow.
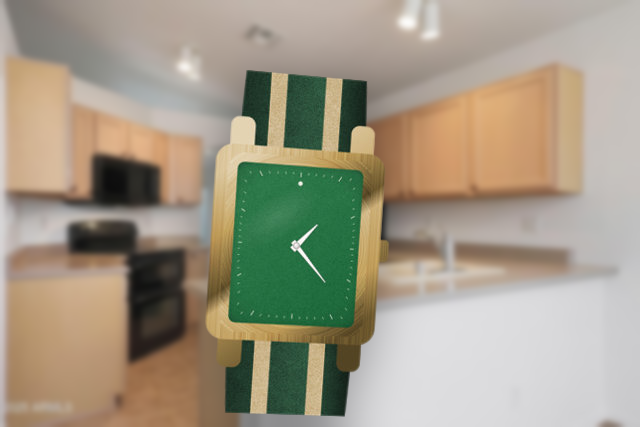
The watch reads 1h23
